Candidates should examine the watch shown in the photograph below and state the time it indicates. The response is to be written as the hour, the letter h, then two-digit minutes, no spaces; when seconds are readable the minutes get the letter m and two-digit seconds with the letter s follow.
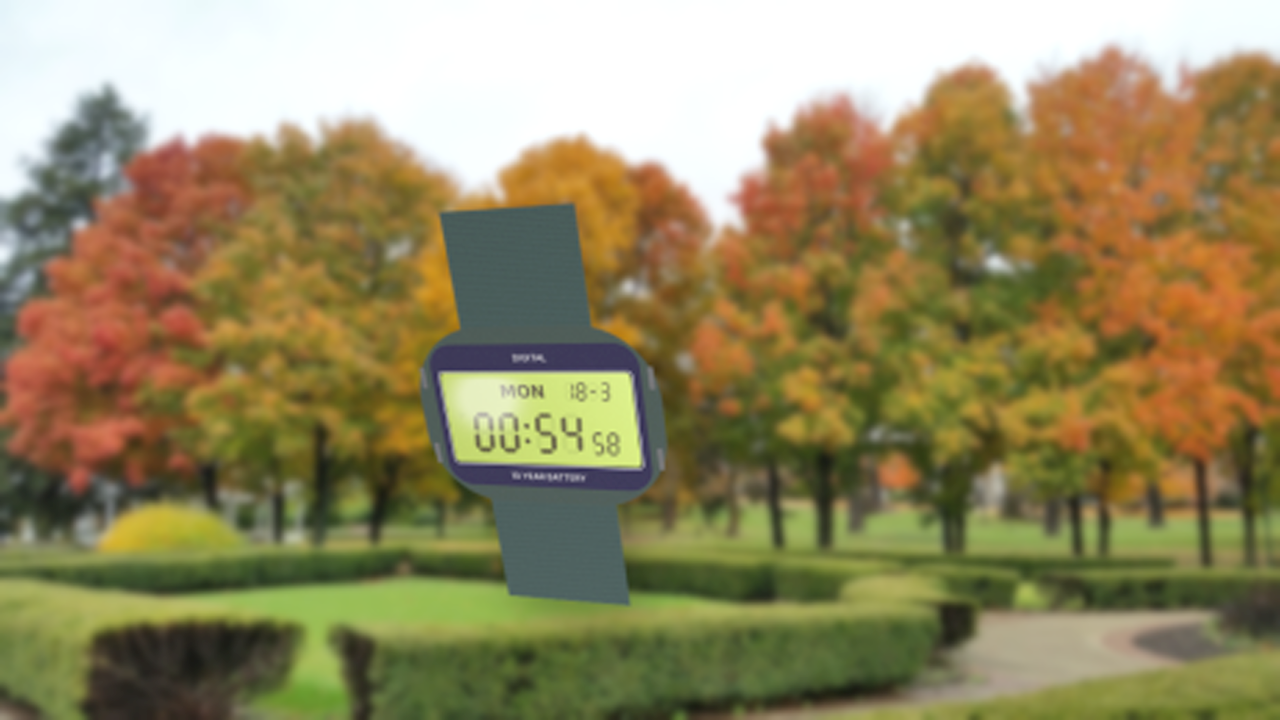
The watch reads 0h54m58s
